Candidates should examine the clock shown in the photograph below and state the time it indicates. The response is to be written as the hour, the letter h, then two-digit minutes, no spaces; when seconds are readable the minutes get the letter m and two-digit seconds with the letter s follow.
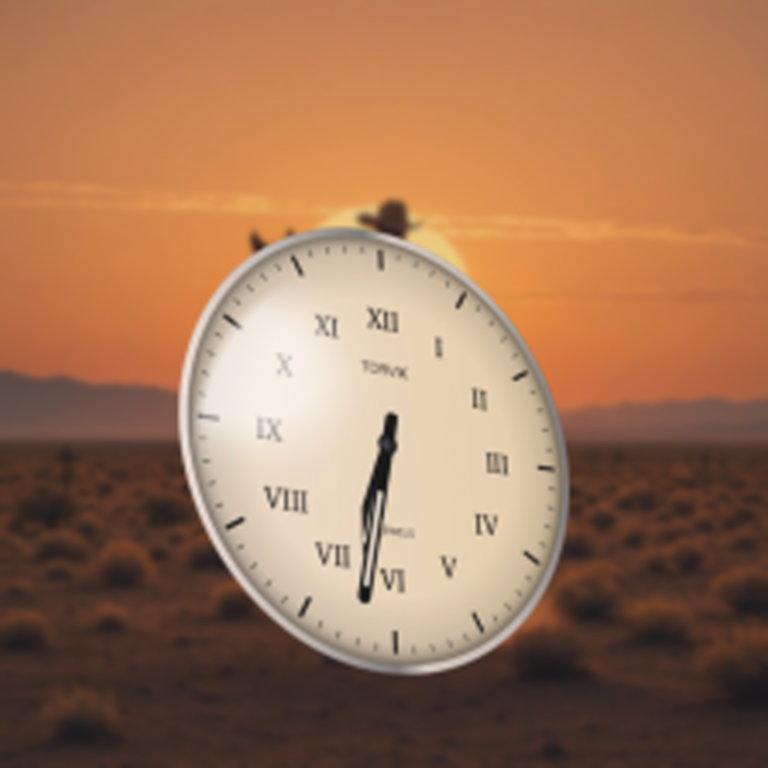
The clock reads 6h32
